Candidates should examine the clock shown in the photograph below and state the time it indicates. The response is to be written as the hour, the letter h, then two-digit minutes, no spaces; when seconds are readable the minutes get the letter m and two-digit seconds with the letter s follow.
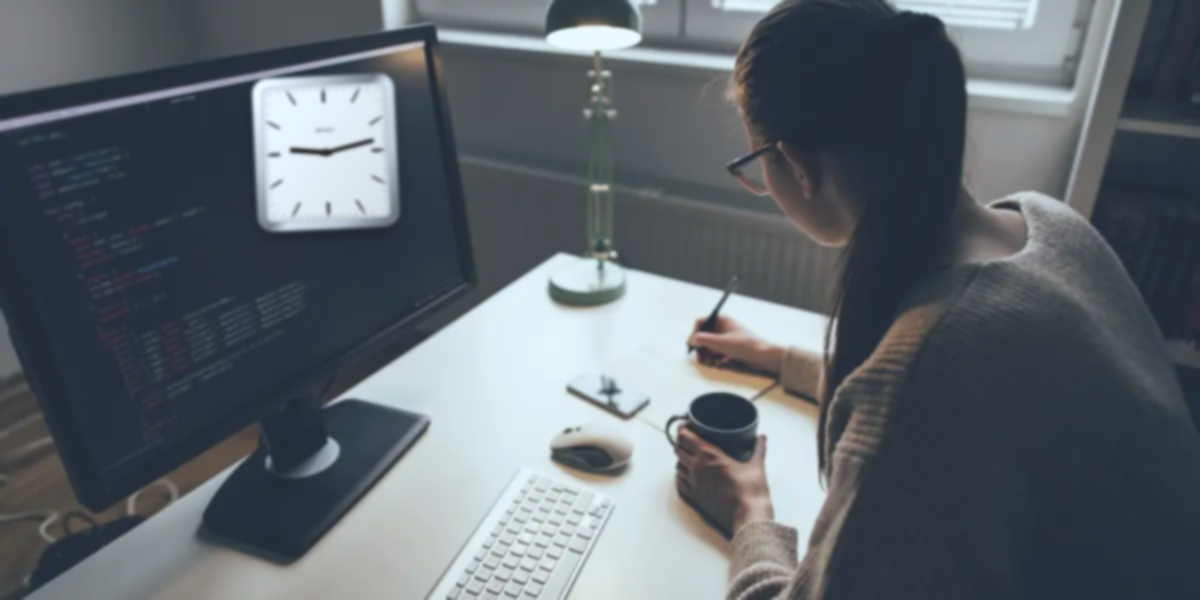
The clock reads 9h13
